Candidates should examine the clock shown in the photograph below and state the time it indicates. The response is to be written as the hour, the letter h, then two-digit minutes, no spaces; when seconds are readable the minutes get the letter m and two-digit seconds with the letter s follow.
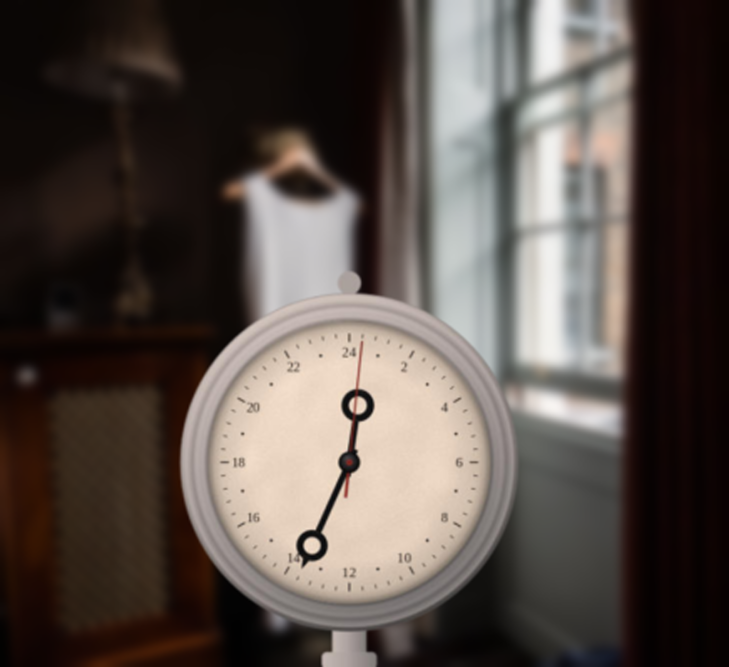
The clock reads 0h34m01s
